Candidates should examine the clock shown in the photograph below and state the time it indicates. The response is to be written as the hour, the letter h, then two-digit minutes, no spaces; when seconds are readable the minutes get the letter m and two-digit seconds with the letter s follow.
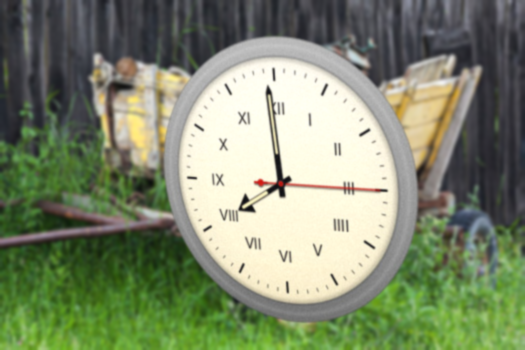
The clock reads 7h59m15s
